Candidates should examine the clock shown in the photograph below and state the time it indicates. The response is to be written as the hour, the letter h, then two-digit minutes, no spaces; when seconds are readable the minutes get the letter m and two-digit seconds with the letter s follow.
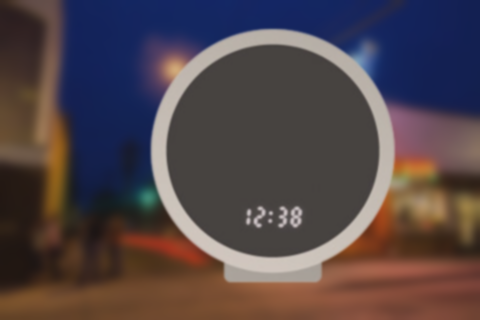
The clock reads 12h38
